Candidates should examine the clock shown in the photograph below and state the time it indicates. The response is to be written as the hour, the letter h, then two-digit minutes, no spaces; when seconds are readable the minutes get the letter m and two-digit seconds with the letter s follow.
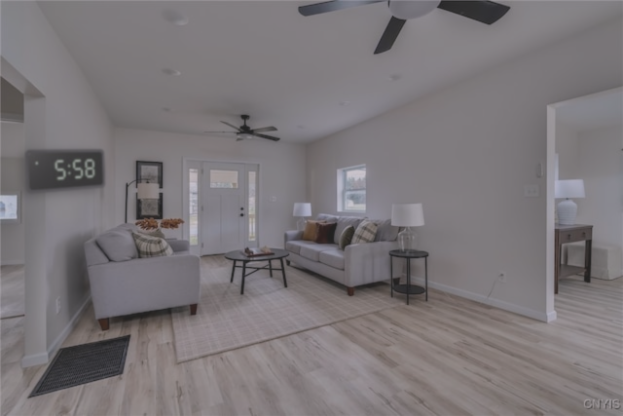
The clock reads 5h58
